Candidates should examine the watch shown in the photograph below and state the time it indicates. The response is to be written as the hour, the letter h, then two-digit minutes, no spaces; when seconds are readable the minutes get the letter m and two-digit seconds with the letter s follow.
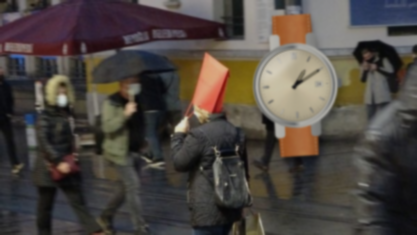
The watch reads 1h10
